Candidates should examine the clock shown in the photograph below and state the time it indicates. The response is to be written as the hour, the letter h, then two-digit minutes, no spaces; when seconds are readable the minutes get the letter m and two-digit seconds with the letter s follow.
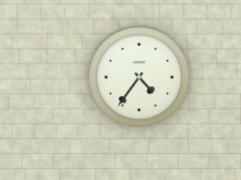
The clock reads 4h36
